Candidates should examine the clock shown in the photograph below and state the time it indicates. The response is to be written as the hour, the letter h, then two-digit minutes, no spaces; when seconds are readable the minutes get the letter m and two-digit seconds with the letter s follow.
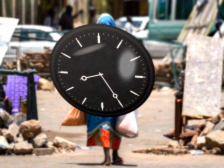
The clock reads 8h25
